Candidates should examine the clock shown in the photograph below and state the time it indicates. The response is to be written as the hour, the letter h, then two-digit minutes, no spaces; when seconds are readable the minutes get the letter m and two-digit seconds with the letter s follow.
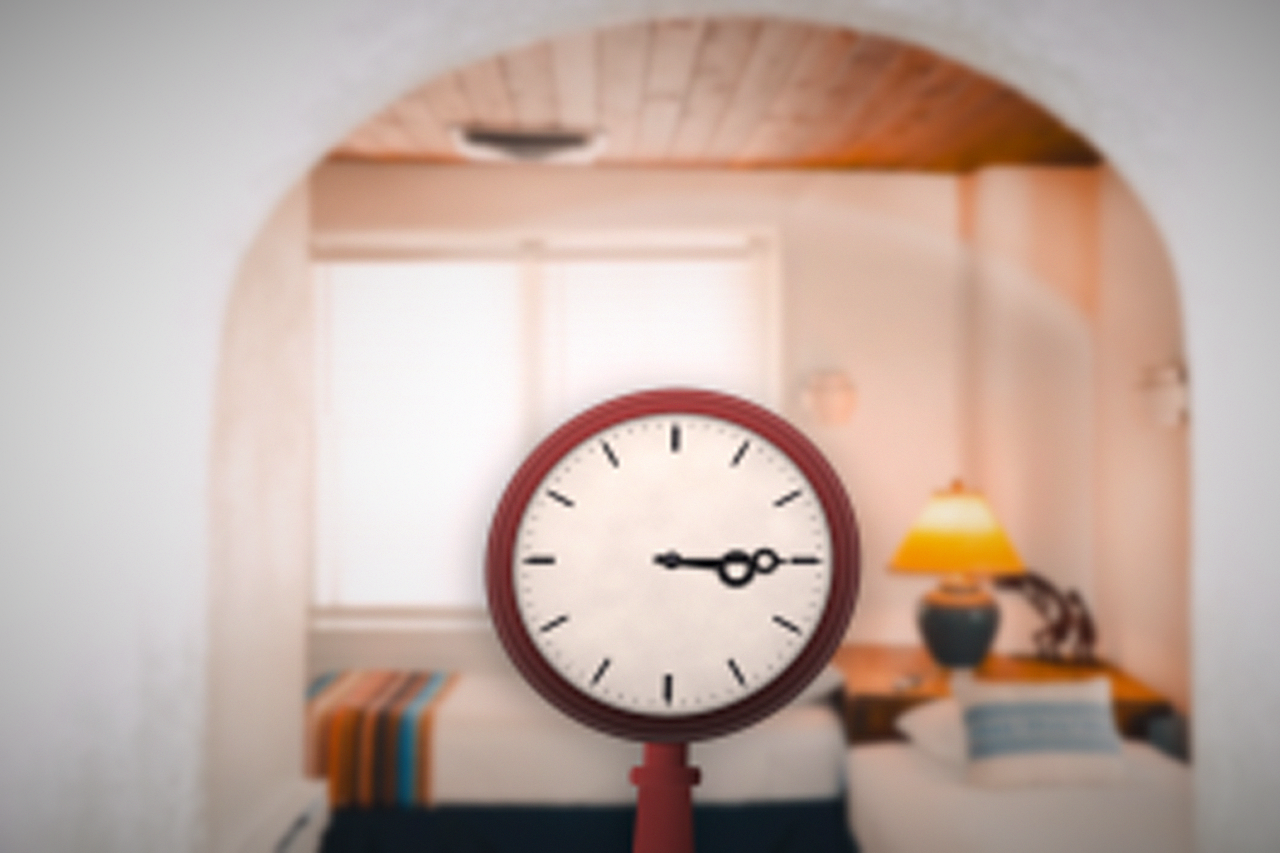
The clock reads 3h15
